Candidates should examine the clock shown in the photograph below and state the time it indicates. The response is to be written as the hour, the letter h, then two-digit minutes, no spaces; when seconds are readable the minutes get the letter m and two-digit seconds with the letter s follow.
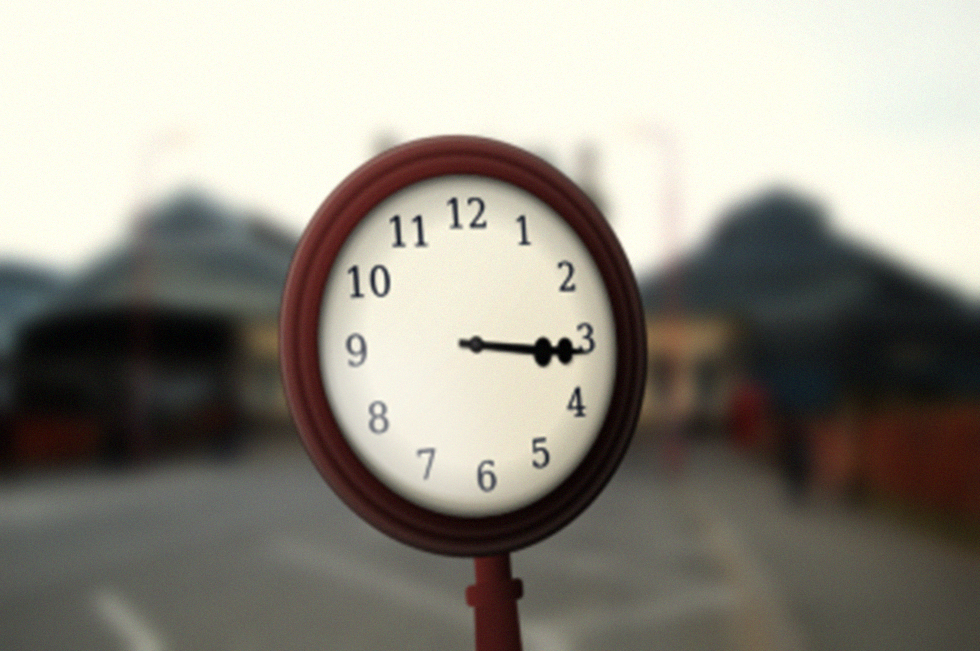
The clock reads 3h16
